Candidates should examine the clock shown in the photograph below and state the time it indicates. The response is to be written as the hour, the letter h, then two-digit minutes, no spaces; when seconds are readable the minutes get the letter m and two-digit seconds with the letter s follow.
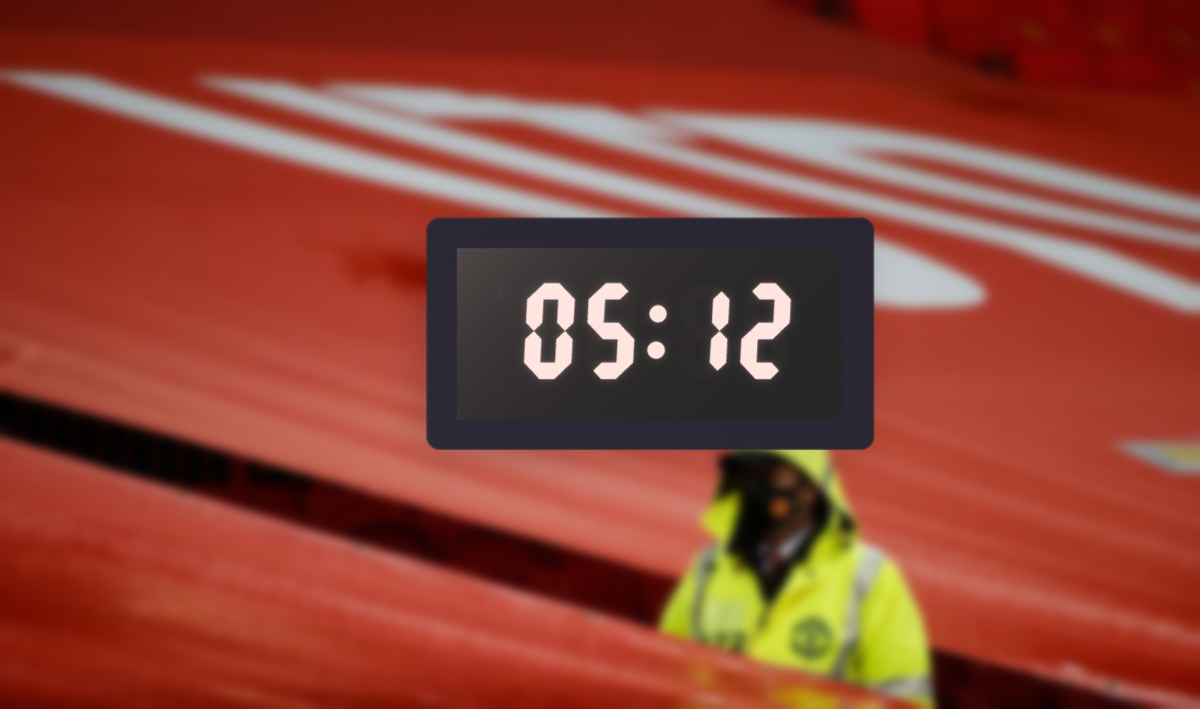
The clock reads 5h12
